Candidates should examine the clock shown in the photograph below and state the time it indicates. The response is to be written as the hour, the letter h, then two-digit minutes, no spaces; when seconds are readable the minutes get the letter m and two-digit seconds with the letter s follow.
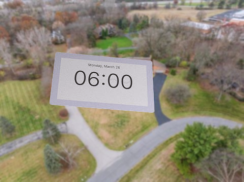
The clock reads 6h00
